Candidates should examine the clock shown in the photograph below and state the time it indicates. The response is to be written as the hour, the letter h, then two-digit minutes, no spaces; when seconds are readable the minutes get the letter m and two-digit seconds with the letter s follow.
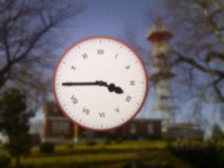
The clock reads 3h45
